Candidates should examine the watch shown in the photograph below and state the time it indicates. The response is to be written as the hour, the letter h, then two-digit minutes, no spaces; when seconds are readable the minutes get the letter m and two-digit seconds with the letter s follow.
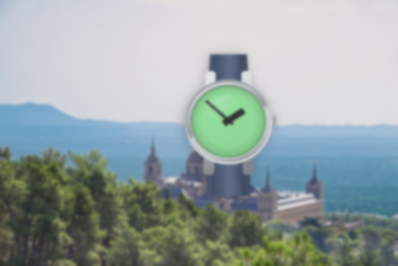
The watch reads 1h52
